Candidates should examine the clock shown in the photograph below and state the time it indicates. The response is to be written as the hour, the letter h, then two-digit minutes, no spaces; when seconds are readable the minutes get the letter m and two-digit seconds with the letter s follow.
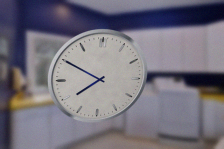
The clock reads 7h50
